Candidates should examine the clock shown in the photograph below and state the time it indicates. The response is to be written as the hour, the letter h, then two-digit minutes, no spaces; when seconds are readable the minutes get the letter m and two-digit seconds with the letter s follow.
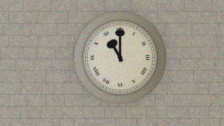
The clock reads 11h00
